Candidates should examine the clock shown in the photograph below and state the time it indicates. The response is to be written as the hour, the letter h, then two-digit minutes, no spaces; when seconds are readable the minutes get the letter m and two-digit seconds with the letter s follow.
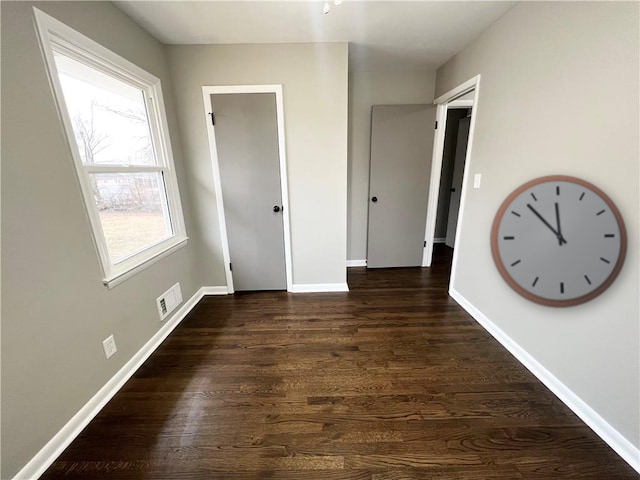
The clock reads 11h53
